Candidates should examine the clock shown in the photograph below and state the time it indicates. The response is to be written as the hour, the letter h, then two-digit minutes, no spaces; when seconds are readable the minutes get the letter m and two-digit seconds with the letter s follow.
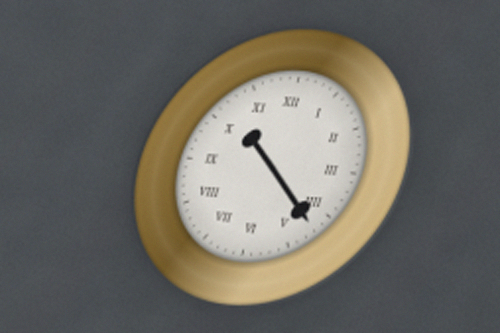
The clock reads 10h22
